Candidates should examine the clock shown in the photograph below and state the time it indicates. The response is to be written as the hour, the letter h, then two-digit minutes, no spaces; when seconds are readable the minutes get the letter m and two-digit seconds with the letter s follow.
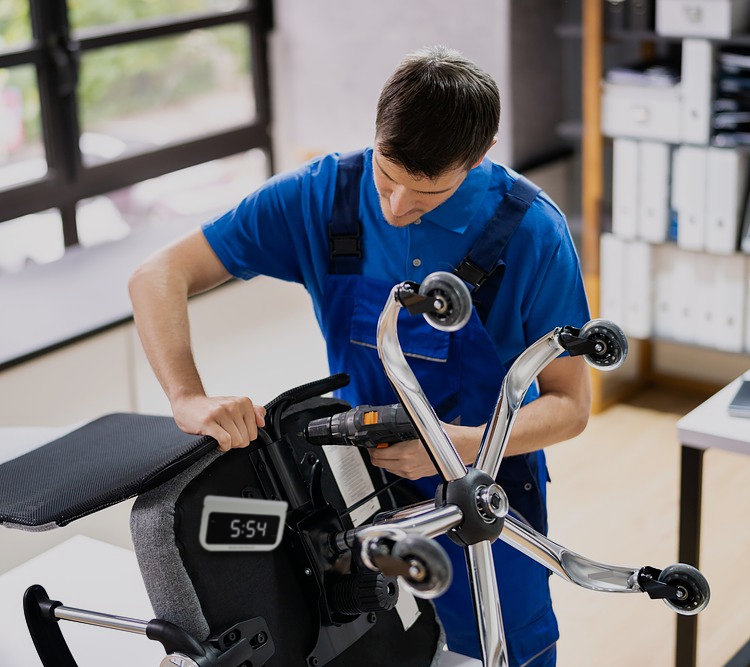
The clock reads 5h54
